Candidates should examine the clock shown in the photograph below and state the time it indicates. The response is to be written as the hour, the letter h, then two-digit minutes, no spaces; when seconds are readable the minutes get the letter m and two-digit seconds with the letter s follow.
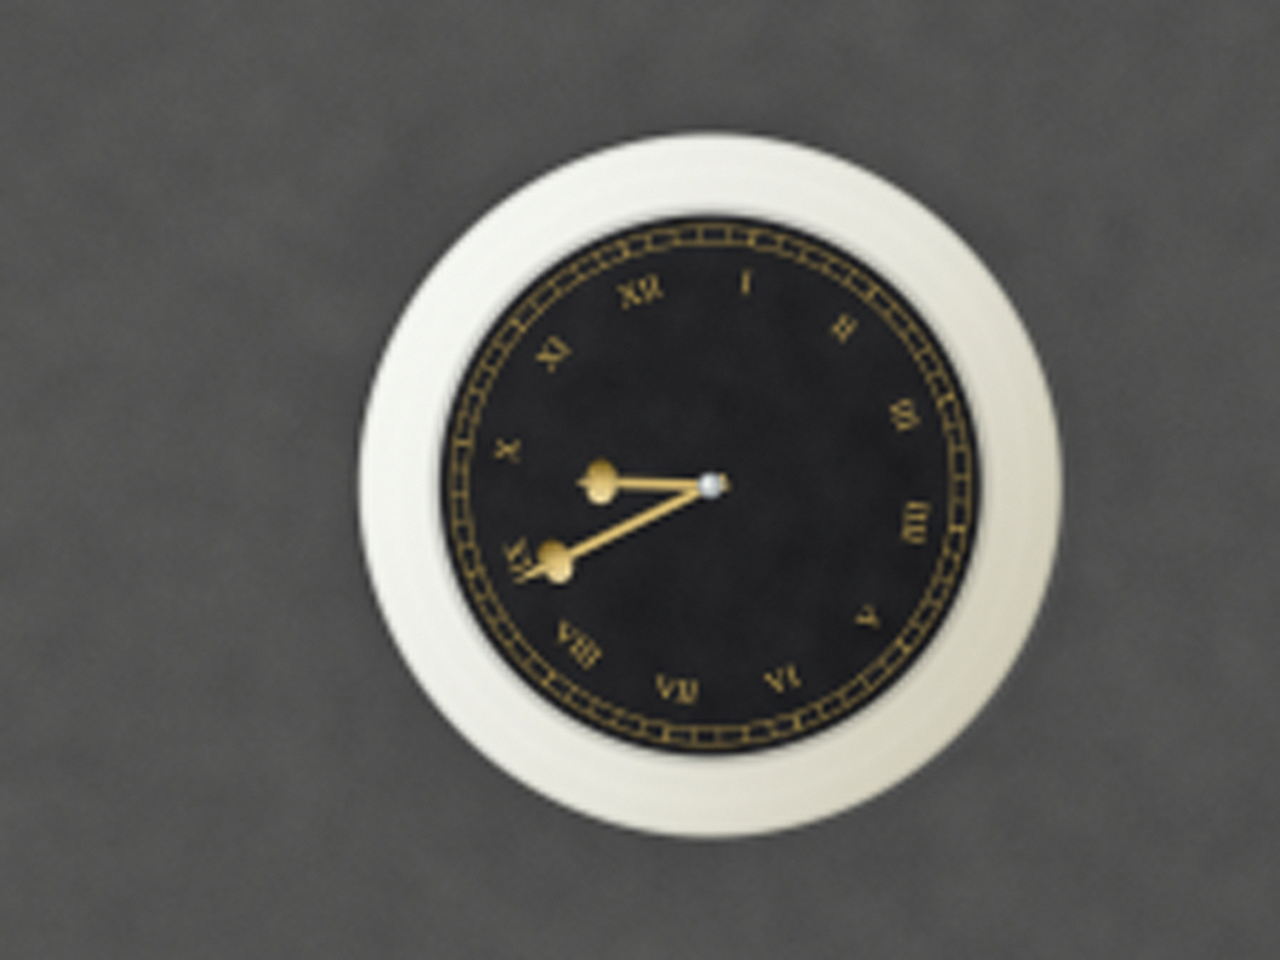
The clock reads 9h44
